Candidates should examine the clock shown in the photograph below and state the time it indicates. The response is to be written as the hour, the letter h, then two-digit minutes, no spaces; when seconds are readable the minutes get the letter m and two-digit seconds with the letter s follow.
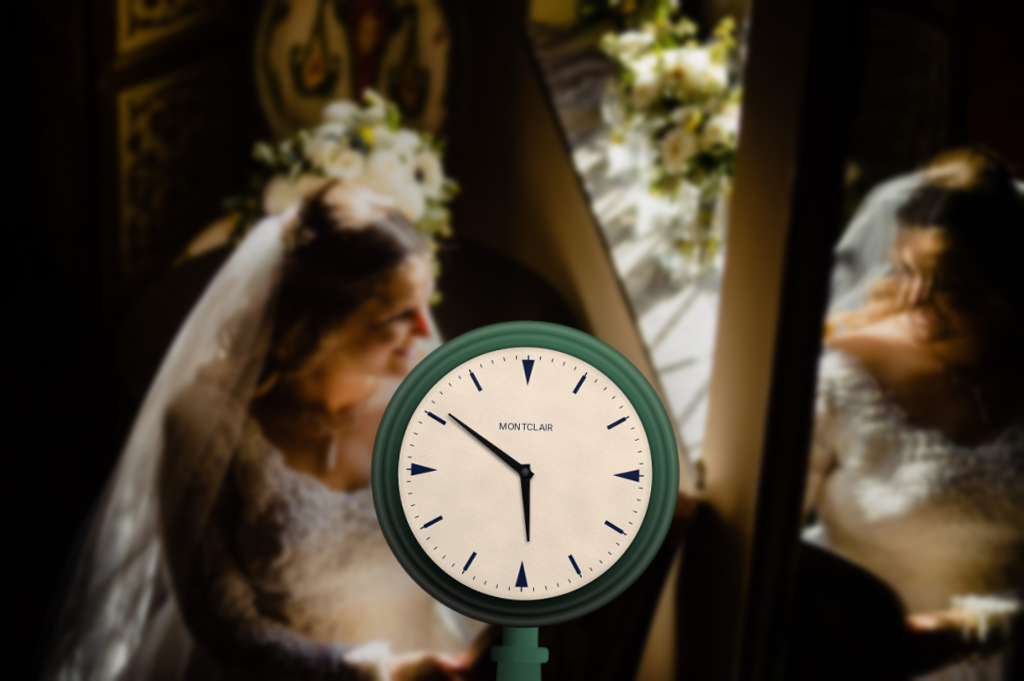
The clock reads 5h51
